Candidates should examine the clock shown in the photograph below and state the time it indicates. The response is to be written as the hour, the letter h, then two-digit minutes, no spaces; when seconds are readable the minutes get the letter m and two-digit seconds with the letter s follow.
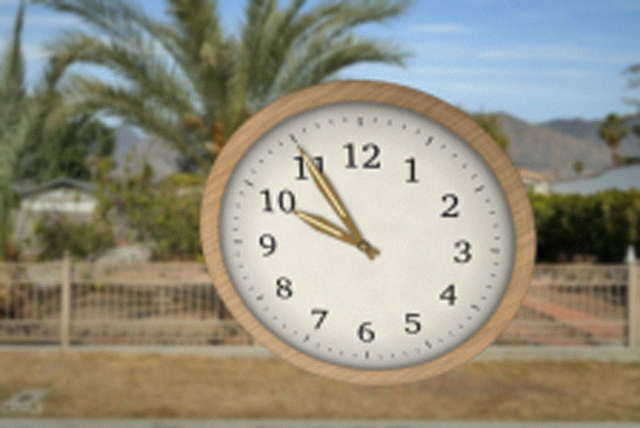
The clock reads 9h55
